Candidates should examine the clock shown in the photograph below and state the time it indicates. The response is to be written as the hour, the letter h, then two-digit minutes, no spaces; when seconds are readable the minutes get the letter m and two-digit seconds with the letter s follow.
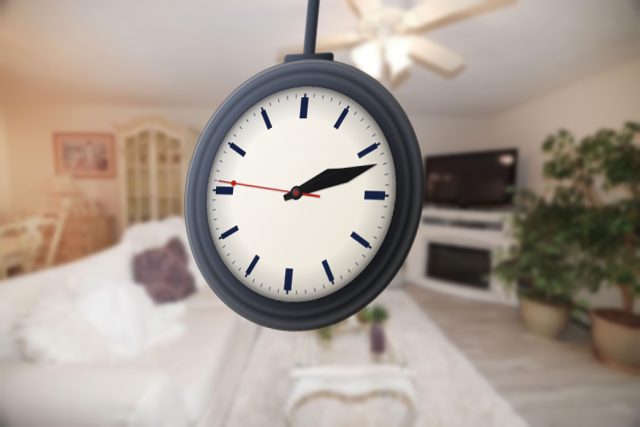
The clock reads 2h11m46s
